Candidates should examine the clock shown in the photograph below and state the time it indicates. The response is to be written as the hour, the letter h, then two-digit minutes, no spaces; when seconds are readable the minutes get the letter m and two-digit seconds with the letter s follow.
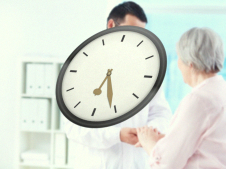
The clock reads 6h26
